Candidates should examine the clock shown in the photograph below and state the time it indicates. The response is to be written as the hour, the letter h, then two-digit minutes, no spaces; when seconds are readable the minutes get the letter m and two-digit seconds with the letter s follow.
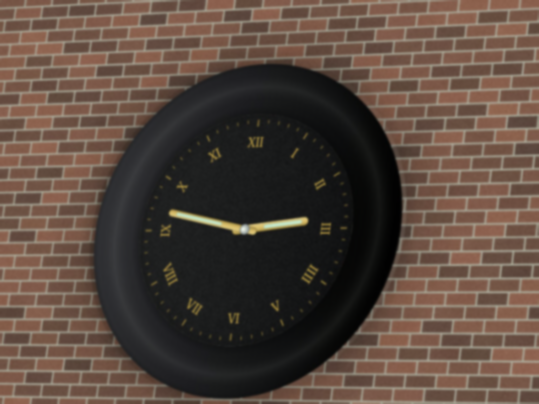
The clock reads 2h47
